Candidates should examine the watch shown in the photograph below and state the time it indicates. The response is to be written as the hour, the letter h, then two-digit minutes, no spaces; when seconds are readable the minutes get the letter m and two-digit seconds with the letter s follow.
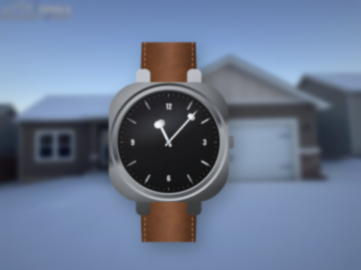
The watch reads 11h07
